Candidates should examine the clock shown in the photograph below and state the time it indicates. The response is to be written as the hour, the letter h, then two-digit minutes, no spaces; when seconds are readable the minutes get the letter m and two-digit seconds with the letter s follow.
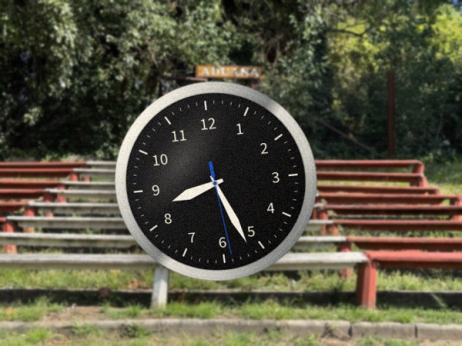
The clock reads 8h26m29s
